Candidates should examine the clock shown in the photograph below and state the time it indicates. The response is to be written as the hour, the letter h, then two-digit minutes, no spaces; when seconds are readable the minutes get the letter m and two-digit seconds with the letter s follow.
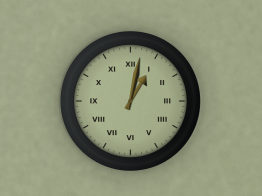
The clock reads 1h02
